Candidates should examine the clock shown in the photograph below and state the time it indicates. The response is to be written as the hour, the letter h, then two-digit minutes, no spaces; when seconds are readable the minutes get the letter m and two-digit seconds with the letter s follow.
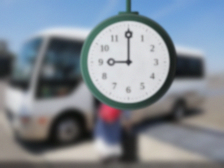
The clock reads 9h00
